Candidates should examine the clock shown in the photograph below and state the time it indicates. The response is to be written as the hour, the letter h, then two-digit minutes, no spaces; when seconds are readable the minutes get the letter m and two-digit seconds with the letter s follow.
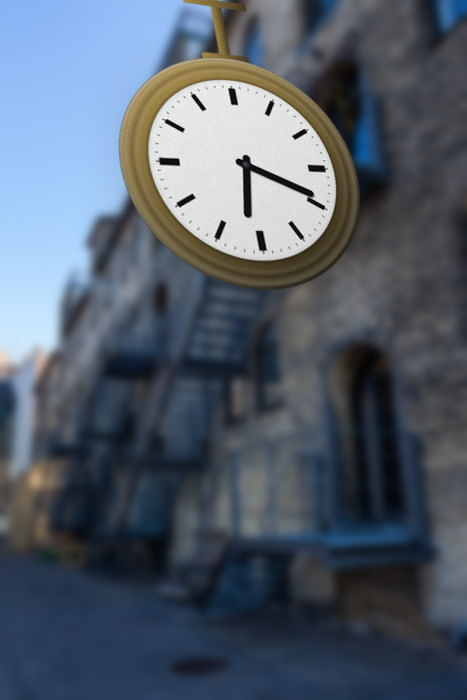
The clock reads 6h19
